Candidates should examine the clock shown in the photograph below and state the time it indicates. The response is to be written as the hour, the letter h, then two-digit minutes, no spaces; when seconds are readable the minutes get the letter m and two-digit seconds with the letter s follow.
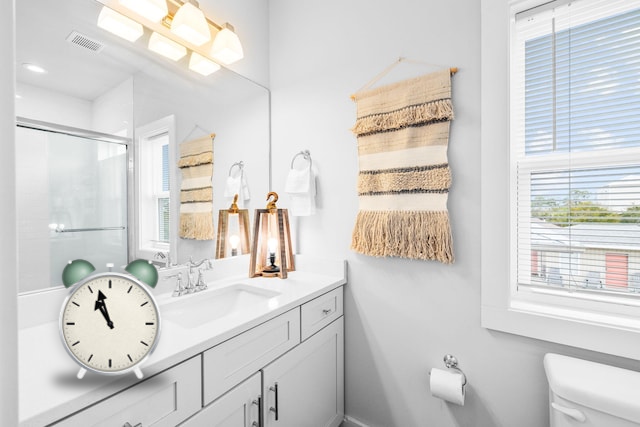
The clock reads 10h57
